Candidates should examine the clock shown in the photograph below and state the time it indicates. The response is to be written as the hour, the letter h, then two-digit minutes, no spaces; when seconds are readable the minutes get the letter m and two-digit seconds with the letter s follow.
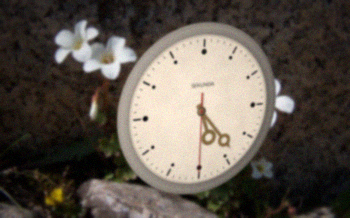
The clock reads 5h23m30s
